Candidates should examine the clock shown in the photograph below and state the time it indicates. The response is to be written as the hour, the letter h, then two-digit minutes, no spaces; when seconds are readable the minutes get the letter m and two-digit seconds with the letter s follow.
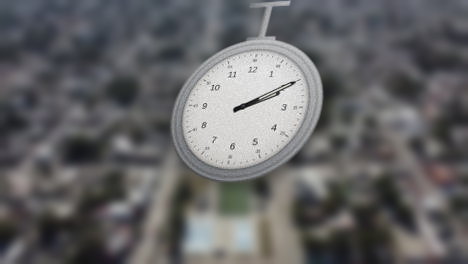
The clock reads 2h10
